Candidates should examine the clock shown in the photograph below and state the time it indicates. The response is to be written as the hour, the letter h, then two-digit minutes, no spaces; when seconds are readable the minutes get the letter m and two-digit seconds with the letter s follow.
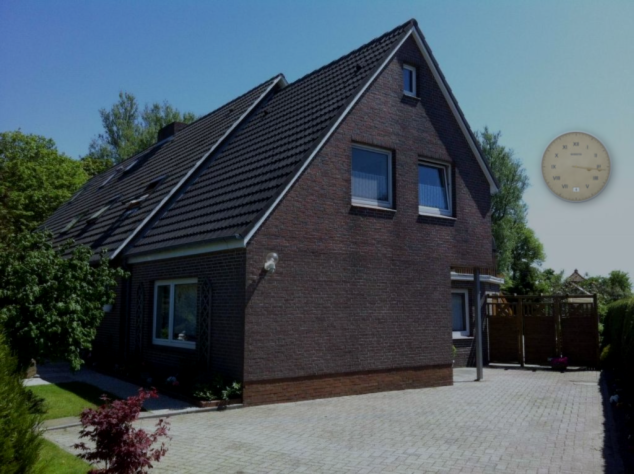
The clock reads 3h16
